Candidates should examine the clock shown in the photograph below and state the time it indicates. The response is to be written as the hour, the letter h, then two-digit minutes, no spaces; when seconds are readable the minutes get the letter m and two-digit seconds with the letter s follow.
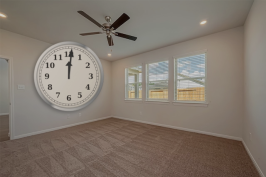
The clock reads 12h01
